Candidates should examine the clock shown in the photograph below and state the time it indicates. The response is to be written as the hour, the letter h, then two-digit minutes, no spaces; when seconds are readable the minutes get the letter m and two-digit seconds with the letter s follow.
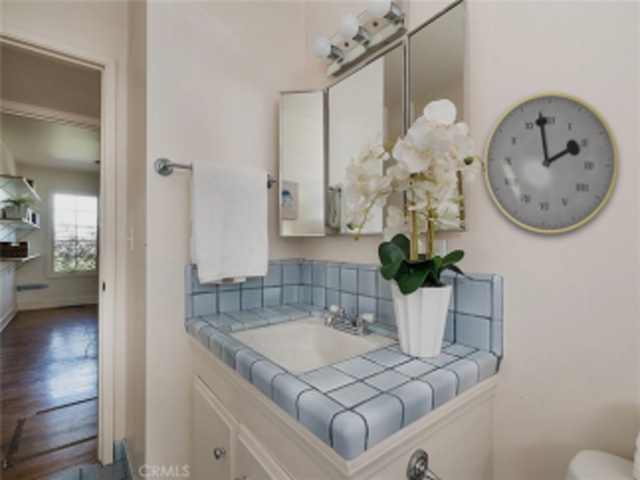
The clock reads 1h58
